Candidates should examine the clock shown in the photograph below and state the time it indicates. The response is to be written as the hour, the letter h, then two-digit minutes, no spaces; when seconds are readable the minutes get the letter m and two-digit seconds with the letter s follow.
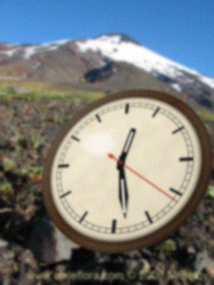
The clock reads 12h28m21s
